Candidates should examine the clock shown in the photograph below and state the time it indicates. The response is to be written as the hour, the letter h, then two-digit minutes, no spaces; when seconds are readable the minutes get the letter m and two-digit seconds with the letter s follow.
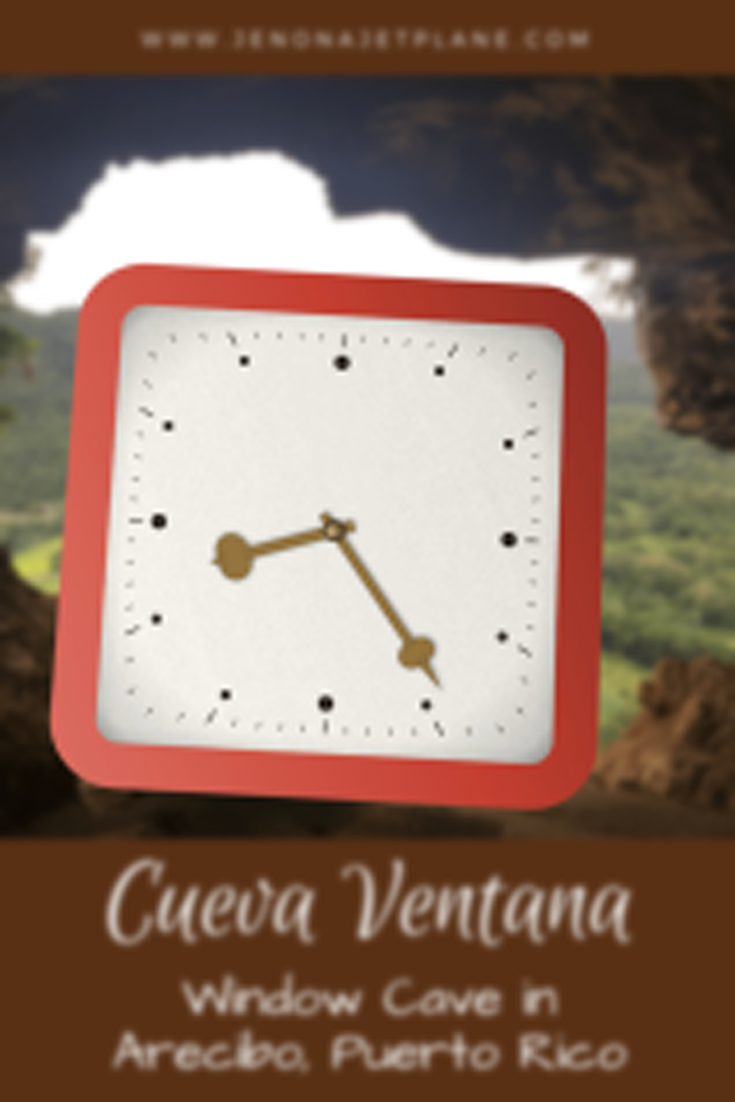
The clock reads 8h24
